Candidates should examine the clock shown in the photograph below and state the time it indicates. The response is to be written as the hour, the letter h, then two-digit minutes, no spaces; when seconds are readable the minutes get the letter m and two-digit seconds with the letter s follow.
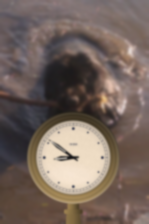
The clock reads 8h51
